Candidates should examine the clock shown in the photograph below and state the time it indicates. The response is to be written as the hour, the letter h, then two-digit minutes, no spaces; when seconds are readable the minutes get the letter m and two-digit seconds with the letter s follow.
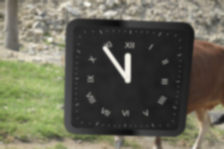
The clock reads 11h54
